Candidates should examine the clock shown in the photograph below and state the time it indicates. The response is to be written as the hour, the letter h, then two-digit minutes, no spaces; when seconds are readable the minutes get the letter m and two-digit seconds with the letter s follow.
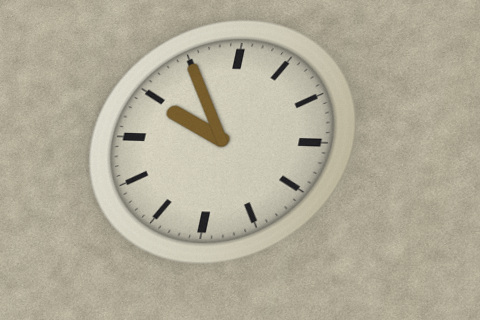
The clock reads 9h55
